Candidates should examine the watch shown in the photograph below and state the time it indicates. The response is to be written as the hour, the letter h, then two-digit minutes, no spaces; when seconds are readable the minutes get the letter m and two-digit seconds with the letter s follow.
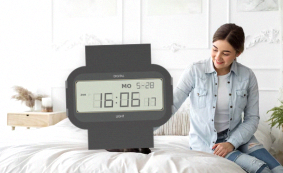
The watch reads 16h06m17s
